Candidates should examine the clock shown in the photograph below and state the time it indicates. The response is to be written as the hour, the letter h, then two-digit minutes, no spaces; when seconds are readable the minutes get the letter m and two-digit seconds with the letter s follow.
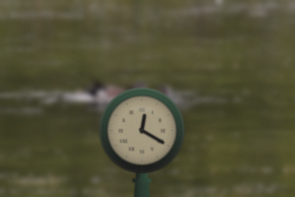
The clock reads 12h20
